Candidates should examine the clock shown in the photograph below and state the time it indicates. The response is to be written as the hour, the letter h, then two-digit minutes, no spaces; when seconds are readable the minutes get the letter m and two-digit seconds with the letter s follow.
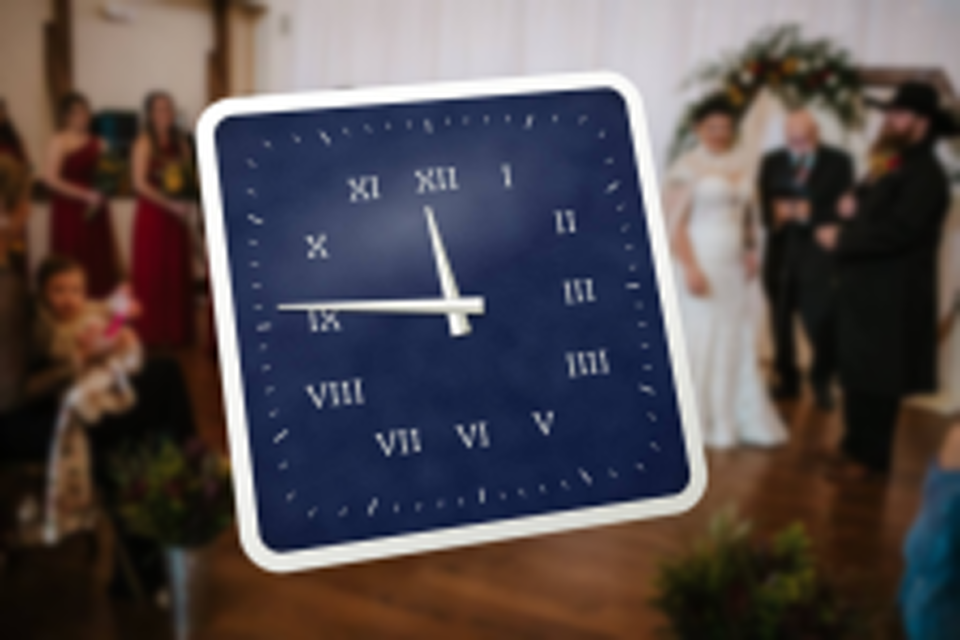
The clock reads 11h46
